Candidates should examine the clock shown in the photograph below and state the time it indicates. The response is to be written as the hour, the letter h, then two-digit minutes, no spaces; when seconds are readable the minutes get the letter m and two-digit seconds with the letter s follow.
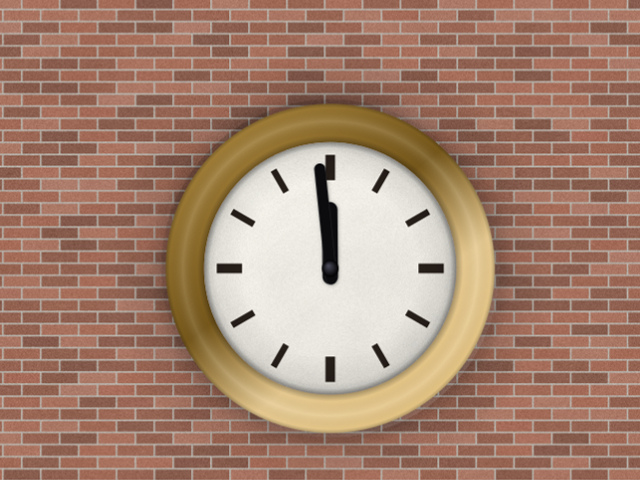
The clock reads 11h59
